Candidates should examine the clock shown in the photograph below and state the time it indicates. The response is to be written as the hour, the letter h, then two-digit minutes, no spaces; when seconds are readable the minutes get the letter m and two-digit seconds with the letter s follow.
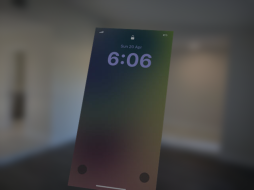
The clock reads 6h06
